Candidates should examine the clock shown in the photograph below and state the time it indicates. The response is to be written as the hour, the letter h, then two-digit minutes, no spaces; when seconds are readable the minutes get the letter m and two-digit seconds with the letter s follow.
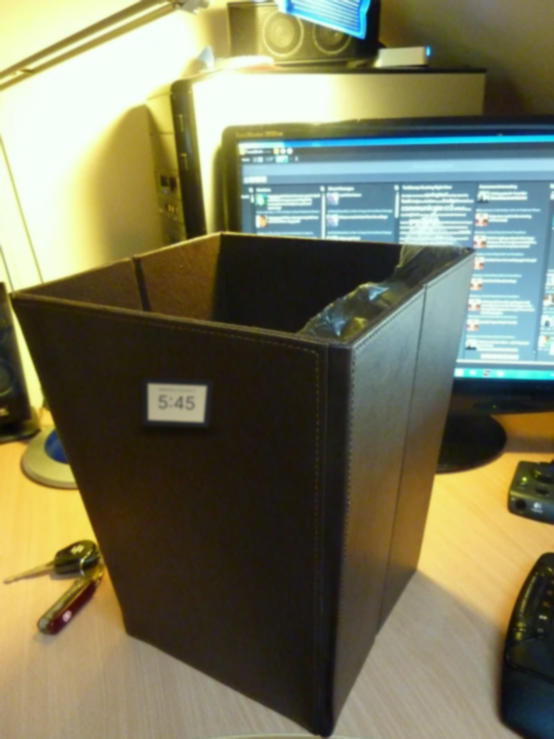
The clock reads 5h45
